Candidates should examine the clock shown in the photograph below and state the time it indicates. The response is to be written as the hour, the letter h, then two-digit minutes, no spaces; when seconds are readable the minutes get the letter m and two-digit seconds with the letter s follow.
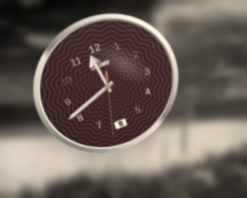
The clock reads 11h41m32s
